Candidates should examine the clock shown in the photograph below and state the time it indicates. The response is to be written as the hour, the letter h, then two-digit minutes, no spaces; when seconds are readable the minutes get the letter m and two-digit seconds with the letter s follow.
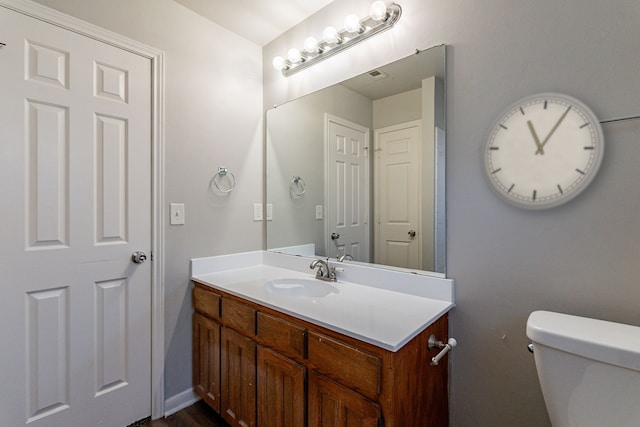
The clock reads 11h05
